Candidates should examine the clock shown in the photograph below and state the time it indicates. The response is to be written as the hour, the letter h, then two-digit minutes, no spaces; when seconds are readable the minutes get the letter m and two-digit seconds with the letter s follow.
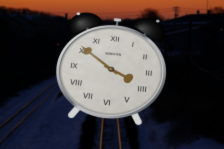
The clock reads 3h51
